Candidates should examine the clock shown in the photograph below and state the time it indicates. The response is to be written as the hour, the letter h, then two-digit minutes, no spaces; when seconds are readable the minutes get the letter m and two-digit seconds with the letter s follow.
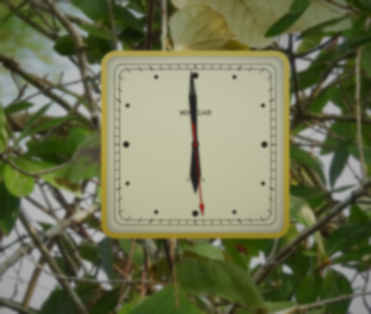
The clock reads 5h59m29s
